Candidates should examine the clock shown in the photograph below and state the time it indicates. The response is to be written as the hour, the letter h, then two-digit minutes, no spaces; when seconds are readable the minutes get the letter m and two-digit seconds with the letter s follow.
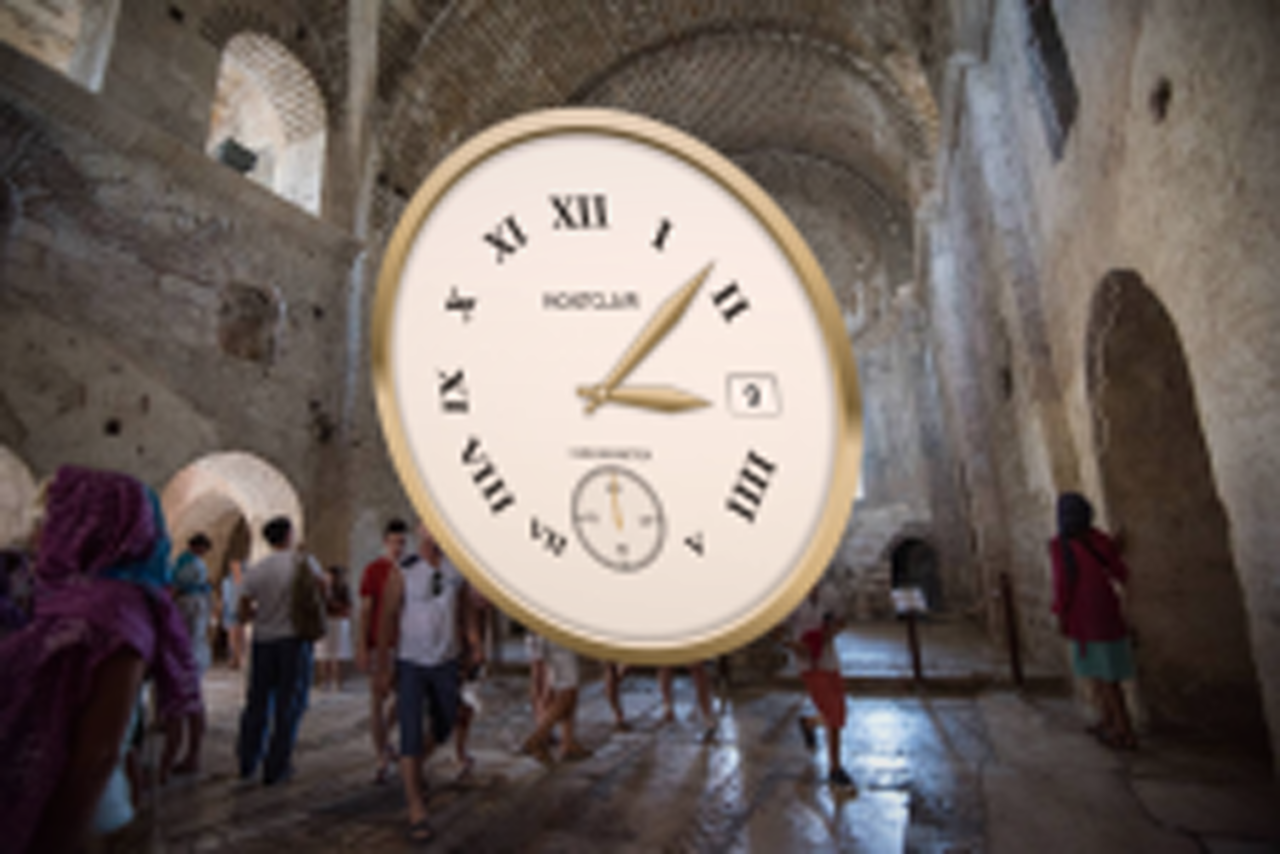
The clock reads 3h08
